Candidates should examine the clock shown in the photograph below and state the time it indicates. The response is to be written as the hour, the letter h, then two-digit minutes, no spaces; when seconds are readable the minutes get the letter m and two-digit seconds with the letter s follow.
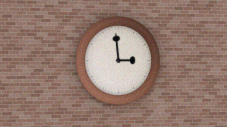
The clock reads 2h59
